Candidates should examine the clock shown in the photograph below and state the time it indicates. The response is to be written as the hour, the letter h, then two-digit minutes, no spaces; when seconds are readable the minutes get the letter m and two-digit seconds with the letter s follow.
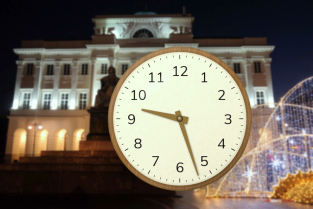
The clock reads 9h27
